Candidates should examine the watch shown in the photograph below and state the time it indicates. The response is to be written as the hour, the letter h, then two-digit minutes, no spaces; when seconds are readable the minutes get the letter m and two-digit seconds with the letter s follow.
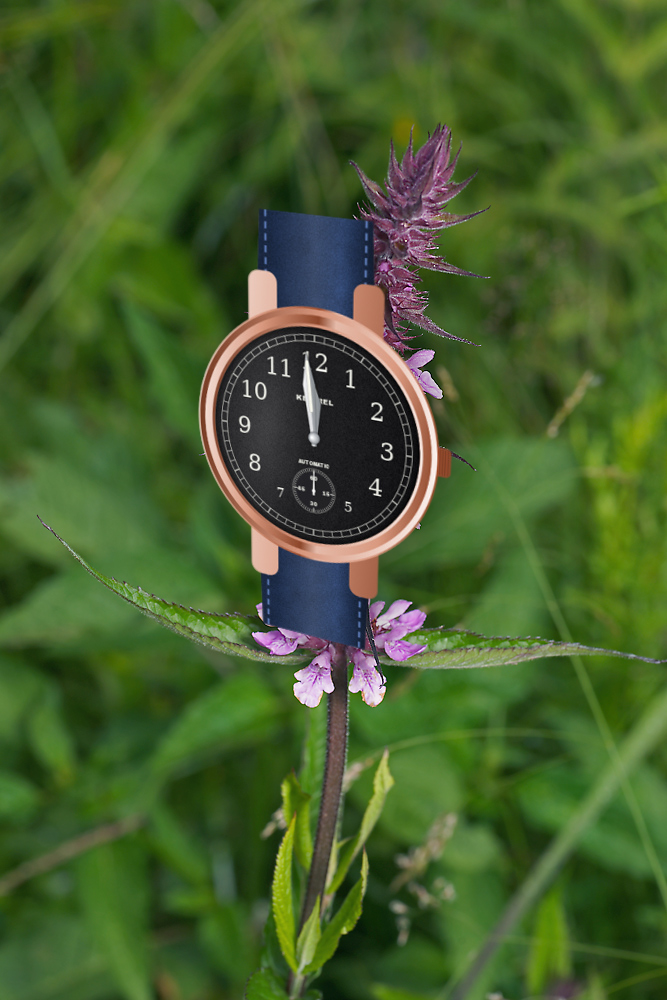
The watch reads 11h59
